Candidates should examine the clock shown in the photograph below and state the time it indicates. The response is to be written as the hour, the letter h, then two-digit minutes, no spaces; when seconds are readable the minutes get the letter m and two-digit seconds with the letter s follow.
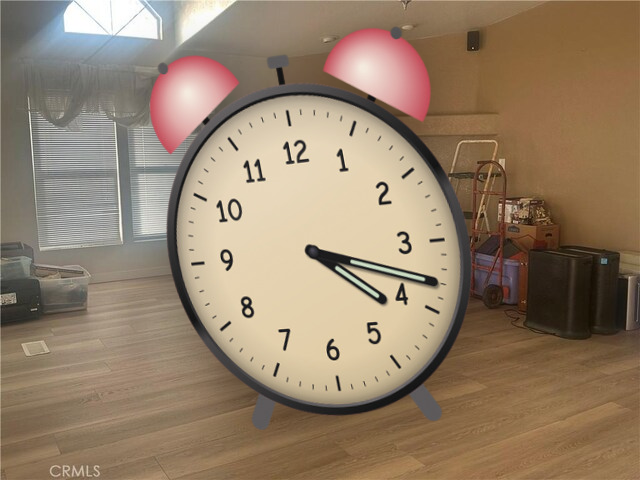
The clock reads 4h18
